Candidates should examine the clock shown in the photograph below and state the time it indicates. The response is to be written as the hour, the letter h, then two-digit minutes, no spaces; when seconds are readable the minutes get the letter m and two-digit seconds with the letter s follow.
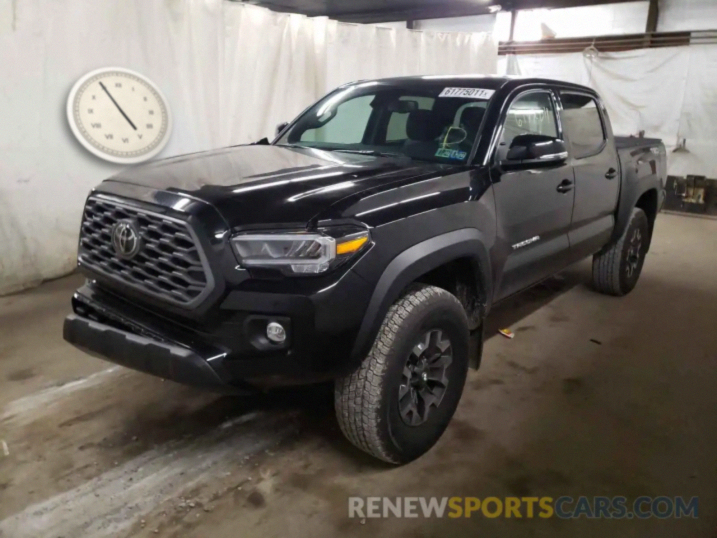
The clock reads 4h55
